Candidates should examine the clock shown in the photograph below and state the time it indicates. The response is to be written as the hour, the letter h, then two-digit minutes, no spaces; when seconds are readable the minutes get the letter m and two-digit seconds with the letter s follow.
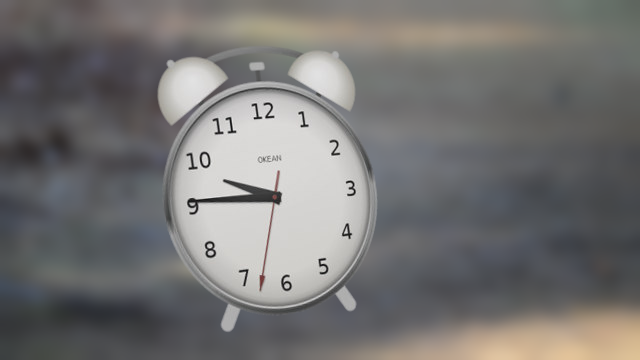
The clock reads 9h45m33s
